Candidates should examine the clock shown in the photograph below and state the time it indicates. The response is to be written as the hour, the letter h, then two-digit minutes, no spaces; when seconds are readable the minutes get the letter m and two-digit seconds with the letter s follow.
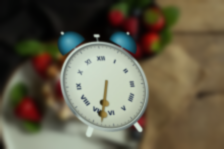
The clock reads 6h33
